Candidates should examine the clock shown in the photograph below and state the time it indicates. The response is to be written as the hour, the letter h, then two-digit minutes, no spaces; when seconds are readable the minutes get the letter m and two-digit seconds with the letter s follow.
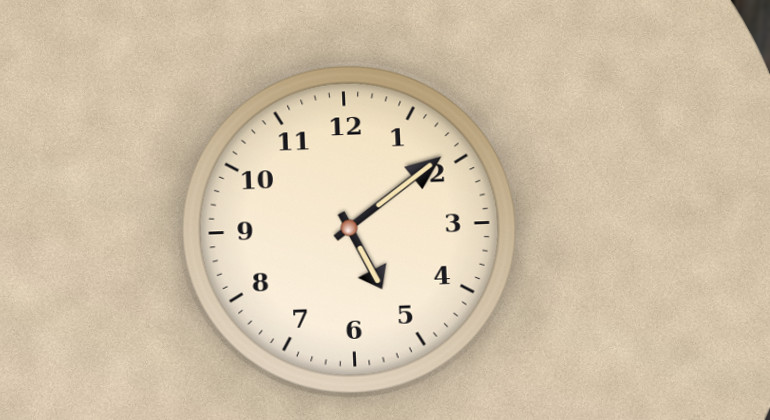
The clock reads 5h09
